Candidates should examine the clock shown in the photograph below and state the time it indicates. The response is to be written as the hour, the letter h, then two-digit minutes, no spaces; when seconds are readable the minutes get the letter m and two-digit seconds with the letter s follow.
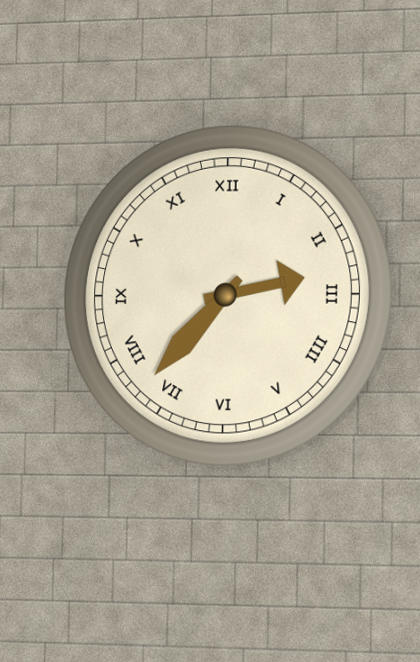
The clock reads 2h37
